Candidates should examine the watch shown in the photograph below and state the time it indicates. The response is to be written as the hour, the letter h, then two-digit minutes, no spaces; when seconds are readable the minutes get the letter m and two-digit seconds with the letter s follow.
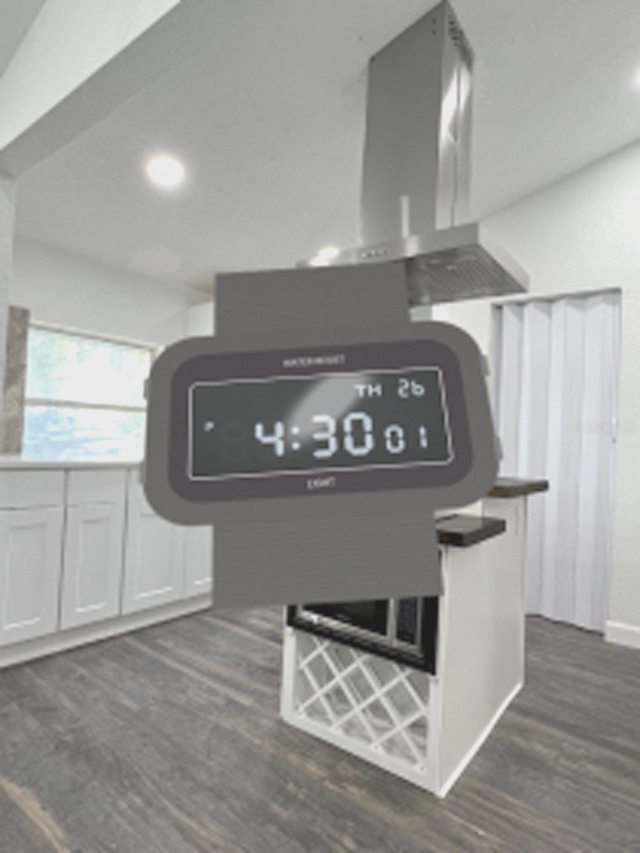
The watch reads 4h30m01s
